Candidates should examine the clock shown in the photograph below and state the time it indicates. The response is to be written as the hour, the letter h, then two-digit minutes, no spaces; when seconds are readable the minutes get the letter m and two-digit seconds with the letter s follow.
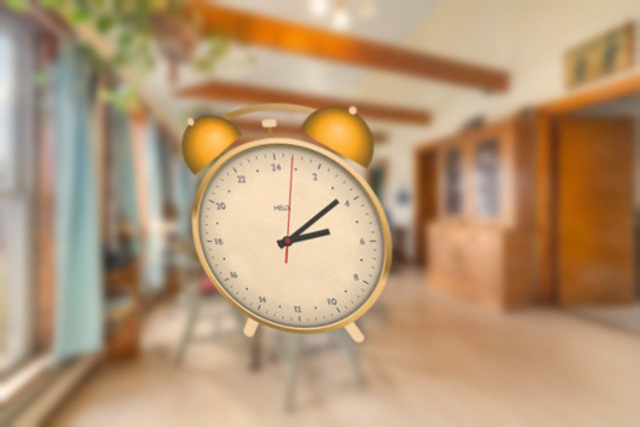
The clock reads 5h09m02s
